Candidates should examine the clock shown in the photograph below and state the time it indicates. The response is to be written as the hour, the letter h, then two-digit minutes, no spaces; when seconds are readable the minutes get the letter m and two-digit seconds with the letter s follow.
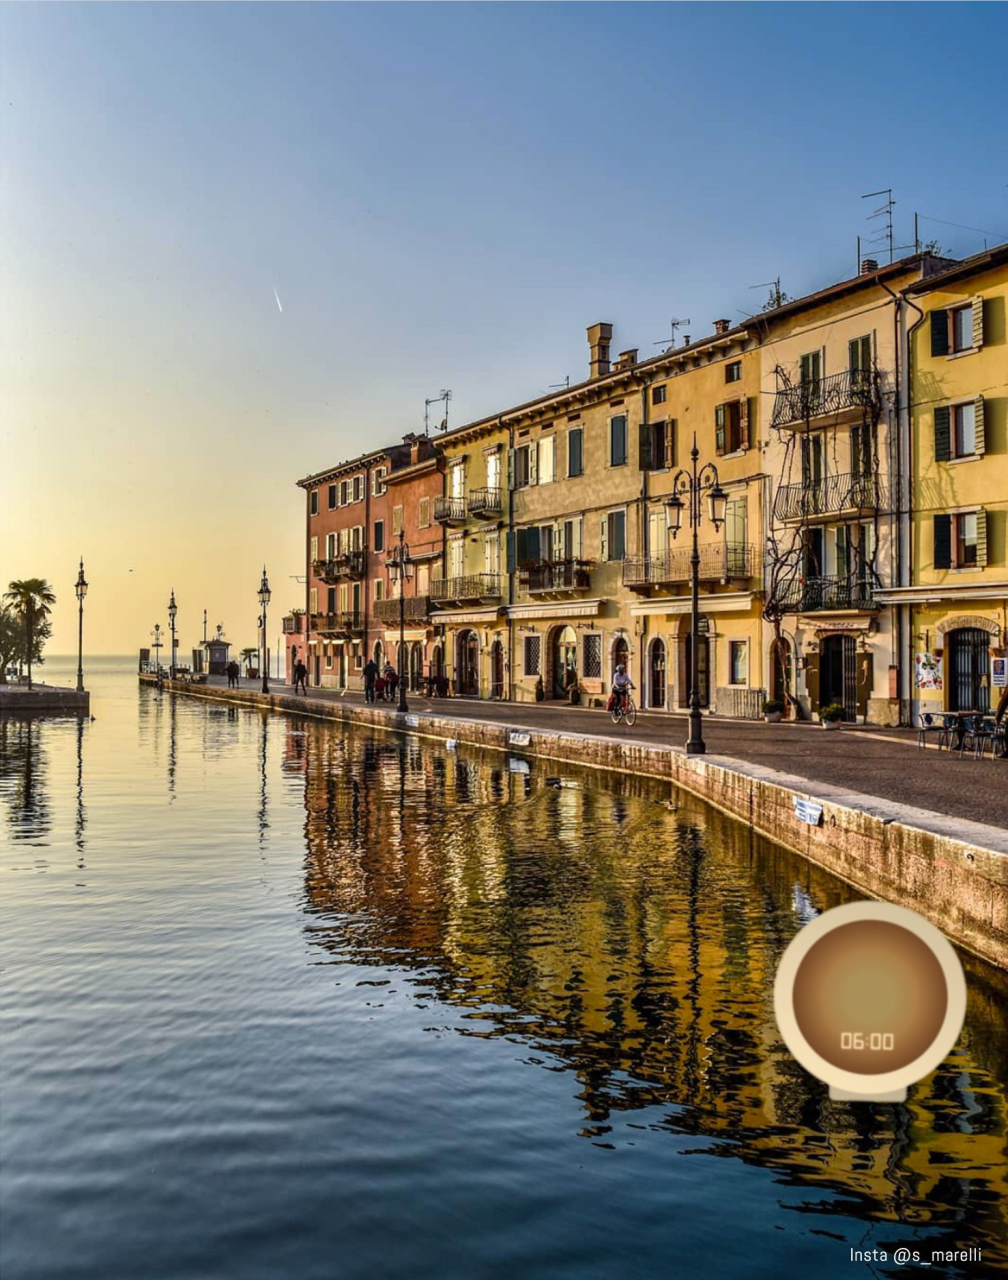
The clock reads 6h00
